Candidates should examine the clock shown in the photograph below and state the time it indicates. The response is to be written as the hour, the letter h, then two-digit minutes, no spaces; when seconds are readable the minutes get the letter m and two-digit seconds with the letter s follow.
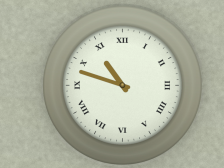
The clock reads 10h48
